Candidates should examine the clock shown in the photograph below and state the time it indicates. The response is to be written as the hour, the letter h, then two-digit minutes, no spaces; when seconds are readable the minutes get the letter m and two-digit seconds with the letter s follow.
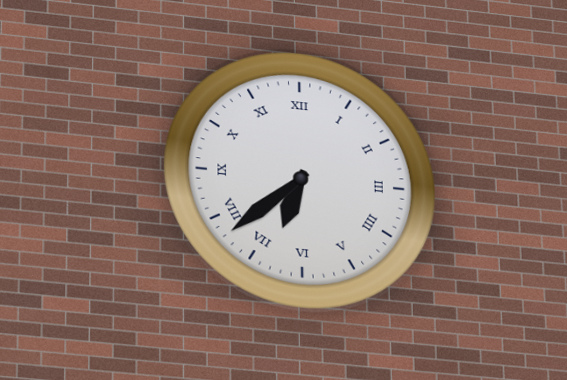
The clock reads 6h38
